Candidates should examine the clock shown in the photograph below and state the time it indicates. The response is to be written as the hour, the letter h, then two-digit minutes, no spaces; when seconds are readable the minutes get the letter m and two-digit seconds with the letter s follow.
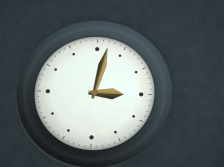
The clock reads 3h02
